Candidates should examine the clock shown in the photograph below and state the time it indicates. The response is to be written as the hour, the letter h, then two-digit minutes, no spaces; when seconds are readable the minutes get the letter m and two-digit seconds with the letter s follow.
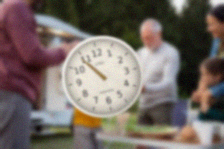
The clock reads 10h54
